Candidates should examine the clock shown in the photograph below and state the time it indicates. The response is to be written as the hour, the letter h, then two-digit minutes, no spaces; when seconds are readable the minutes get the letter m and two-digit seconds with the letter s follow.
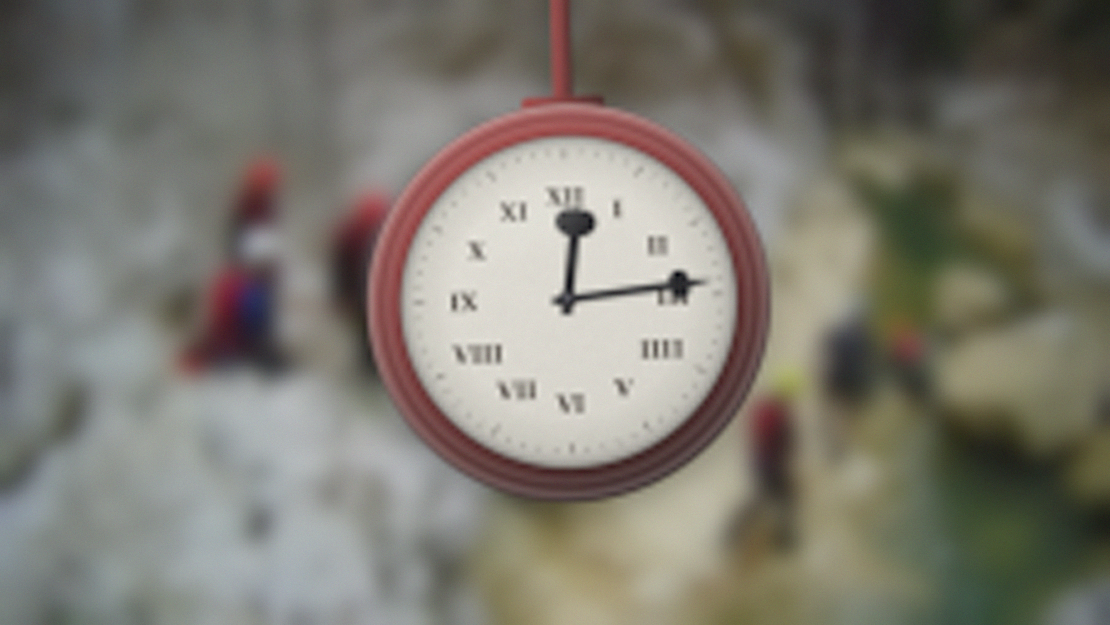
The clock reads 12h14
